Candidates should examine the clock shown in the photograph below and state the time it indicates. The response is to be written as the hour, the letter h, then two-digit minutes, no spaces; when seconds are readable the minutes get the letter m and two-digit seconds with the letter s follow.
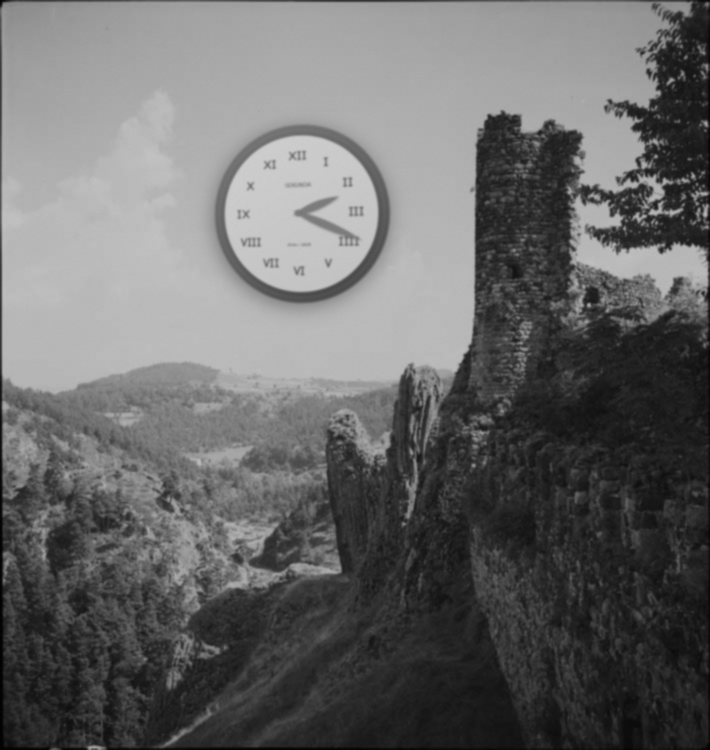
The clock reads 2h19
